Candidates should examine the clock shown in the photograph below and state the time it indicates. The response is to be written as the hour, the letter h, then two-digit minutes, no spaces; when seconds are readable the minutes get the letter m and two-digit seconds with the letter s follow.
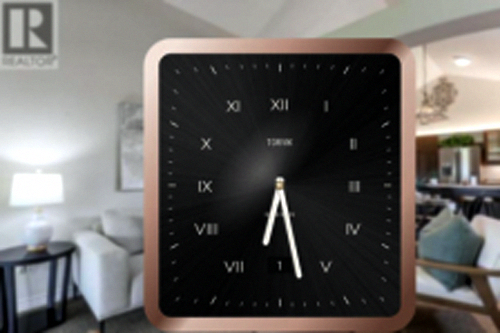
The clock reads 6h28
